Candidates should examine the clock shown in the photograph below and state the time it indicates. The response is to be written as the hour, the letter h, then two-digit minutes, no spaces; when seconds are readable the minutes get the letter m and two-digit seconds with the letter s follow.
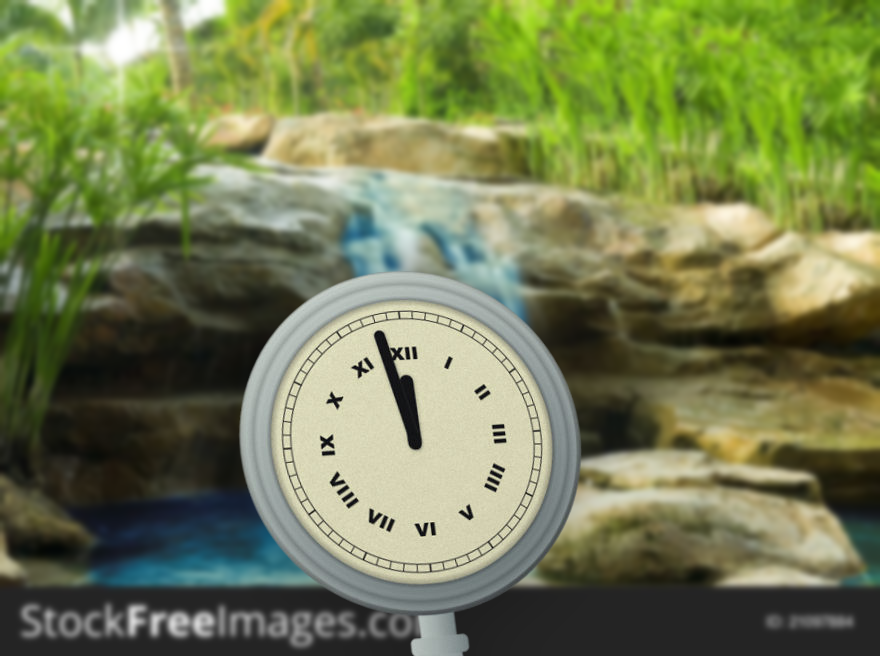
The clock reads 11h58
